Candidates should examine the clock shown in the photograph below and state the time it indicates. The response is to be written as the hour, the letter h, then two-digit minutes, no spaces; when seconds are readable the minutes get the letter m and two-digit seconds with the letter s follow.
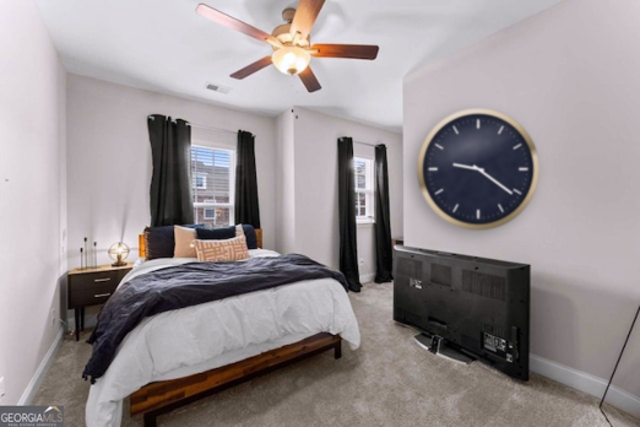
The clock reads 9h21
